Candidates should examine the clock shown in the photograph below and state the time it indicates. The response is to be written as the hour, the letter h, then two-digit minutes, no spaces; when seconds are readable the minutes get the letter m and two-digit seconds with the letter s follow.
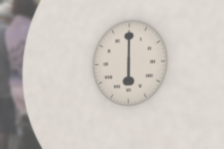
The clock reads 6h00
